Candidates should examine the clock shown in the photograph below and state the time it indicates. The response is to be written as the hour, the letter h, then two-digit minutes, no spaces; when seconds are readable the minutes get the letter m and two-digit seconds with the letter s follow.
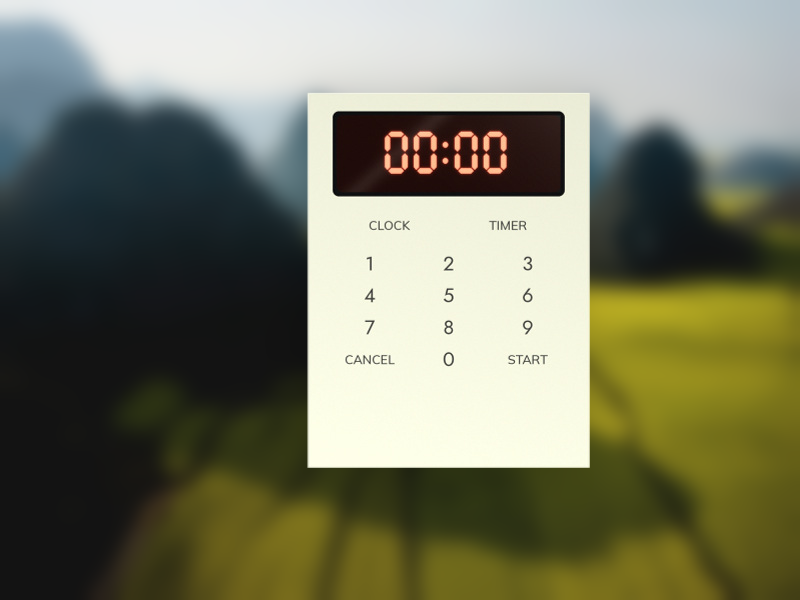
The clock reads 0h00
